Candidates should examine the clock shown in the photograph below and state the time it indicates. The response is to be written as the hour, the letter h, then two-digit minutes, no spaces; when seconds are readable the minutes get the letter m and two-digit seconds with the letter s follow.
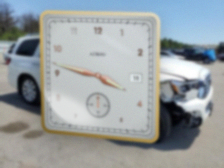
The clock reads 3h47
